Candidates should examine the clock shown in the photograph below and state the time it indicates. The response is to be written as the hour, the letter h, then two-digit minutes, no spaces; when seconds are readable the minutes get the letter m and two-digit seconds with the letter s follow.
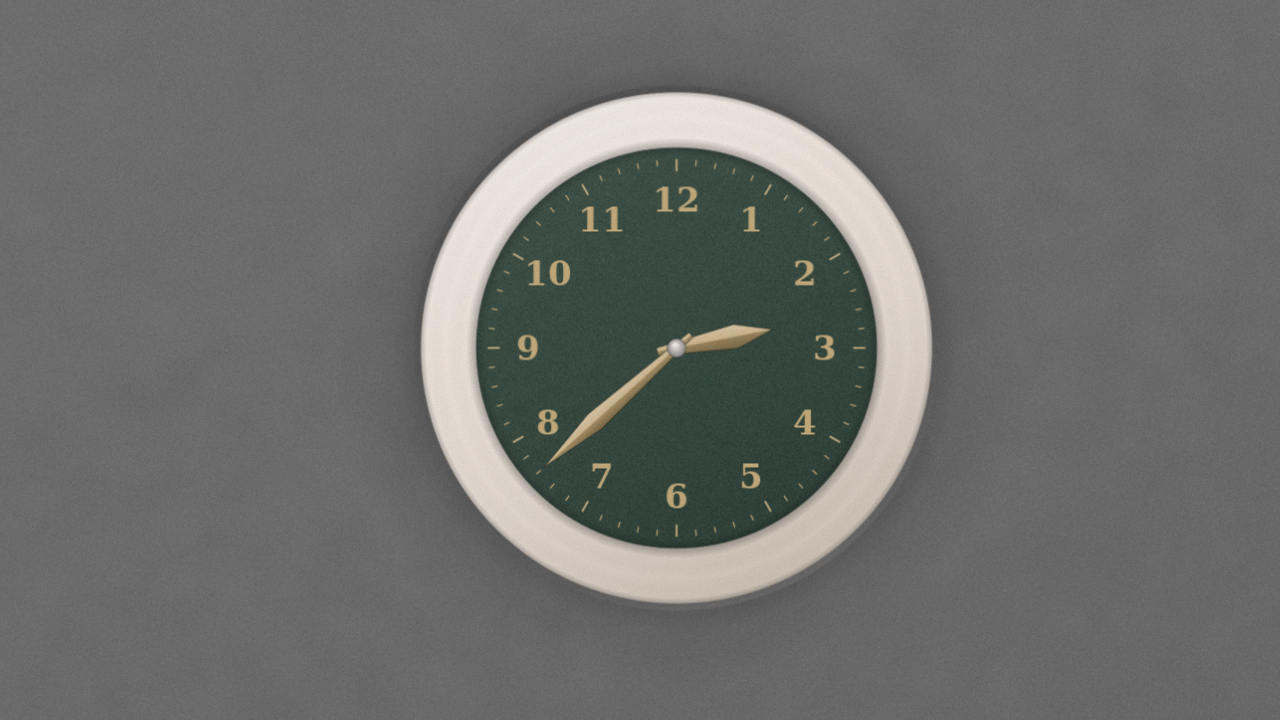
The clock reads 2h38
